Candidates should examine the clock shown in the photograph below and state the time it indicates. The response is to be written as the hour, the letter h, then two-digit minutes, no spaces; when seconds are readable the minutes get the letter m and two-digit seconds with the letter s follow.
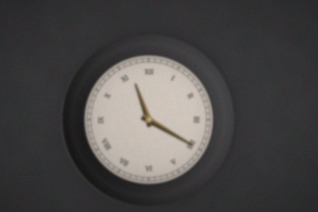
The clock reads 11h20
